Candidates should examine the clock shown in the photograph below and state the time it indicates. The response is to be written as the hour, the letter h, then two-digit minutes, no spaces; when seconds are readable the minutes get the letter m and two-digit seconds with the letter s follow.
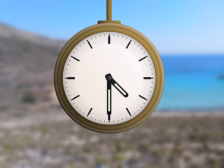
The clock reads 4h30
